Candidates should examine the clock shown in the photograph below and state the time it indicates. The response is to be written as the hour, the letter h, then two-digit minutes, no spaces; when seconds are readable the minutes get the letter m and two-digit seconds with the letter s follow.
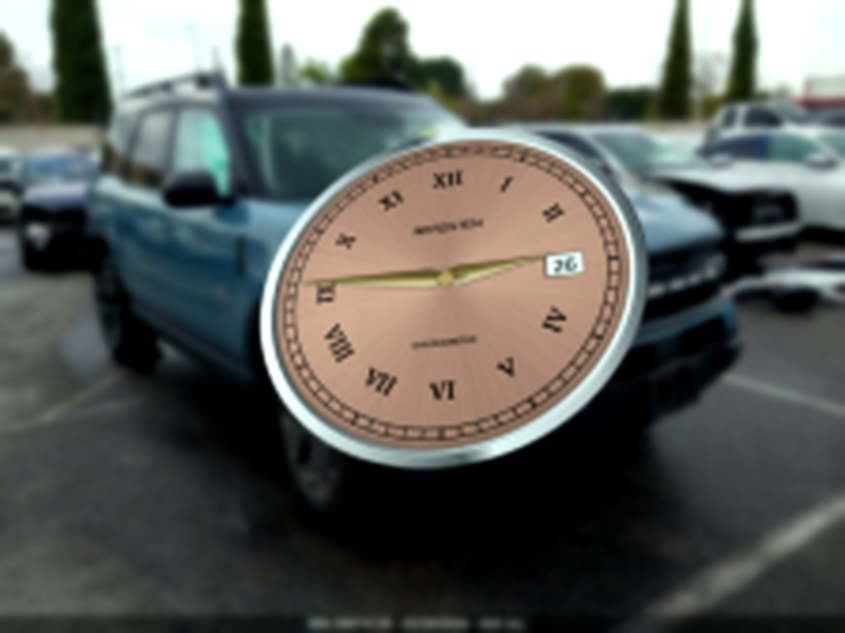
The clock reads 2h46
